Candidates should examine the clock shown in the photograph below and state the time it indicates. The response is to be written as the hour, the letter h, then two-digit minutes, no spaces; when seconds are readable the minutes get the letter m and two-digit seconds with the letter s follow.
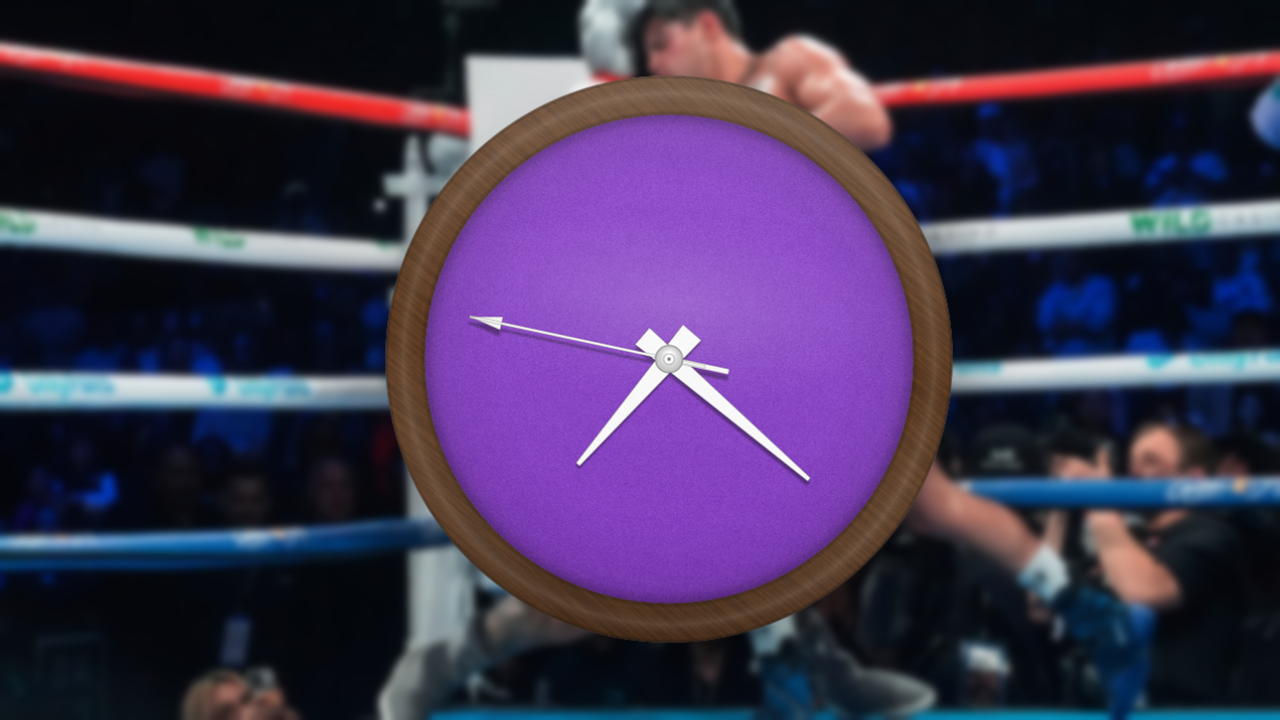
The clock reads 7h21m47s
